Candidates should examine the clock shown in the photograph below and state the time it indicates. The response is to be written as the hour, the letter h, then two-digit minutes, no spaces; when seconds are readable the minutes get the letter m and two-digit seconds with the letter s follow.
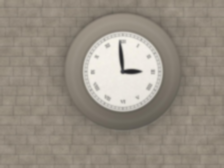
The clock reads 2h59
